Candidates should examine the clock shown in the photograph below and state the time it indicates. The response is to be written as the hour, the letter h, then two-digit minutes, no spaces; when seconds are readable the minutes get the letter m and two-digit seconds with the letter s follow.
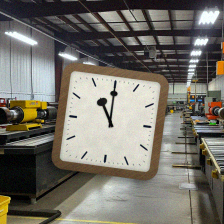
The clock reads 11h00
